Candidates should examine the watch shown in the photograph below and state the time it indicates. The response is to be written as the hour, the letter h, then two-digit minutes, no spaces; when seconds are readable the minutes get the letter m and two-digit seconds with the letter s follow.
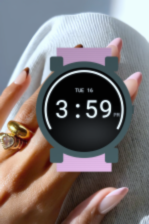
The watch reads 3h59
